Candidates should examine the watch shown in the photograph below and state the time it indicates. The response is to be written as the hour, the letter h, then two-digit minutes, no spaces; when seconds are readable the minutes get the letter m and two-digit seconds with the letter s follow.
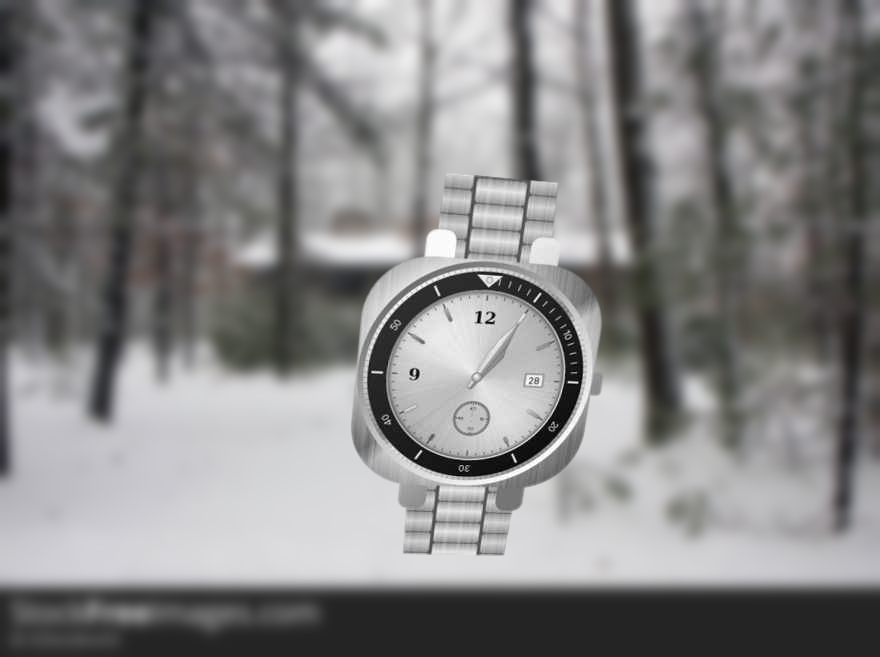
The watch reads 1h05
